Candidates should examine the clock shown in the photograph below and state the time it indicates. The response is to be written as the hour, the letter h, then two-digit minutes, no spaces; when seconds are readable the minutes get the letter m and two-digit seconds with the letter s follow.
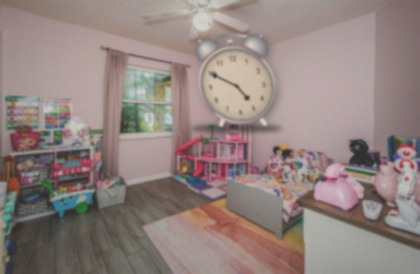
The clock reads 4h50
